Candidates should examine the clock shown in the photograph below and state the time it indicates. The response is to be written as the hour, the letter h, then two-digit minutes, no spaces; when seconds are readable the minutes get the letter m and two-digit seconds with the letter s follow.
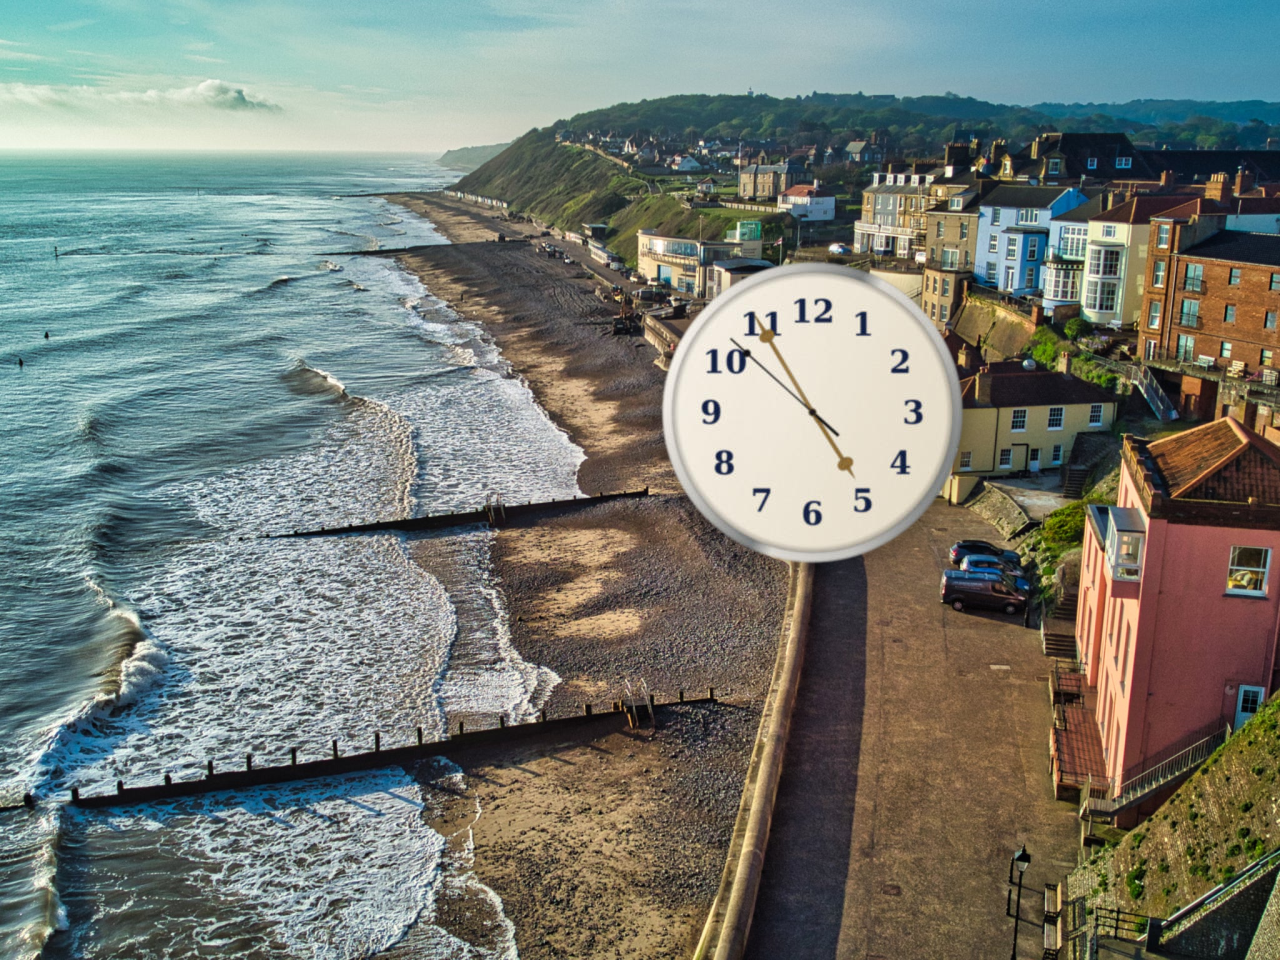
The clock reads 4h54m52s
